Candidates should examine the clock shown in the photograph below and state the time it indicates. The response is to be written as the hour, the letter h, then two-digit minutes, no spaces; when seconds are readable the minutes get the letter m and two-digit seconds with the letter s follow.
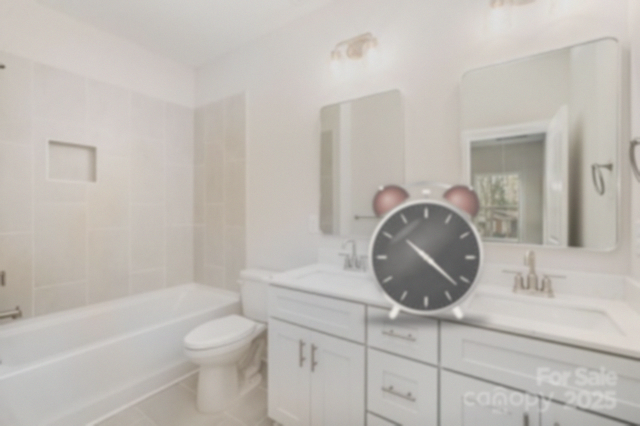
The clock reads 10h22
